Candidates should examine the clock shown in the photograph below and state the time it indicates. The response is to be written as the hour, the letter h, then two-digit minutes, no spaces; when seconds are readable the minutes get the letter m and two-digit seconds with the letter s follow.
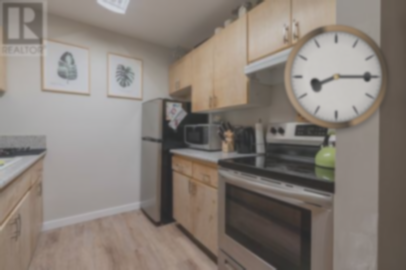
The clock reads 8h15
